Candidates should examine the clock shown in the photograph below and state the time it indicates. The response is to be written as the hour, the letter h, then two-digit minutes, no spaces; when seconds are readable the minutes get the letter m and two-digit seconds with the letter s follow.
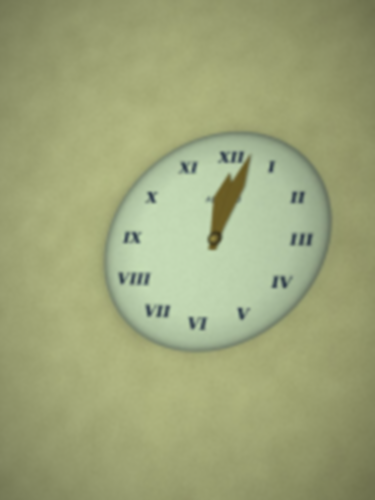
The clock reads 12h02
